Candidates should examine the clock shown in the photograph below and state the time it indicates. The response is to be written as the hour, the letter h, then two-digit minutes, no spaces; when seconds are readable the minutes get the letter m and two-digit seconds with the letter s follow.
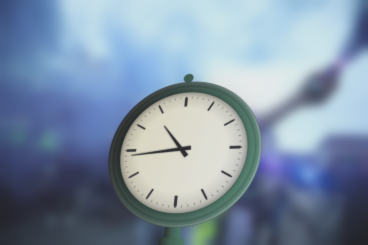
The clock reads 10h44
